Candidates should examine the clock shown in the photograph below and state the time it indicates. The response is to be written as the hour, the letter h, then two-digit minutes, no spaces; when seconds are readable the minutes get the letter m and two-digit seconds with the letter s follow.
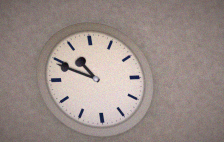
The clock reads 10h49
